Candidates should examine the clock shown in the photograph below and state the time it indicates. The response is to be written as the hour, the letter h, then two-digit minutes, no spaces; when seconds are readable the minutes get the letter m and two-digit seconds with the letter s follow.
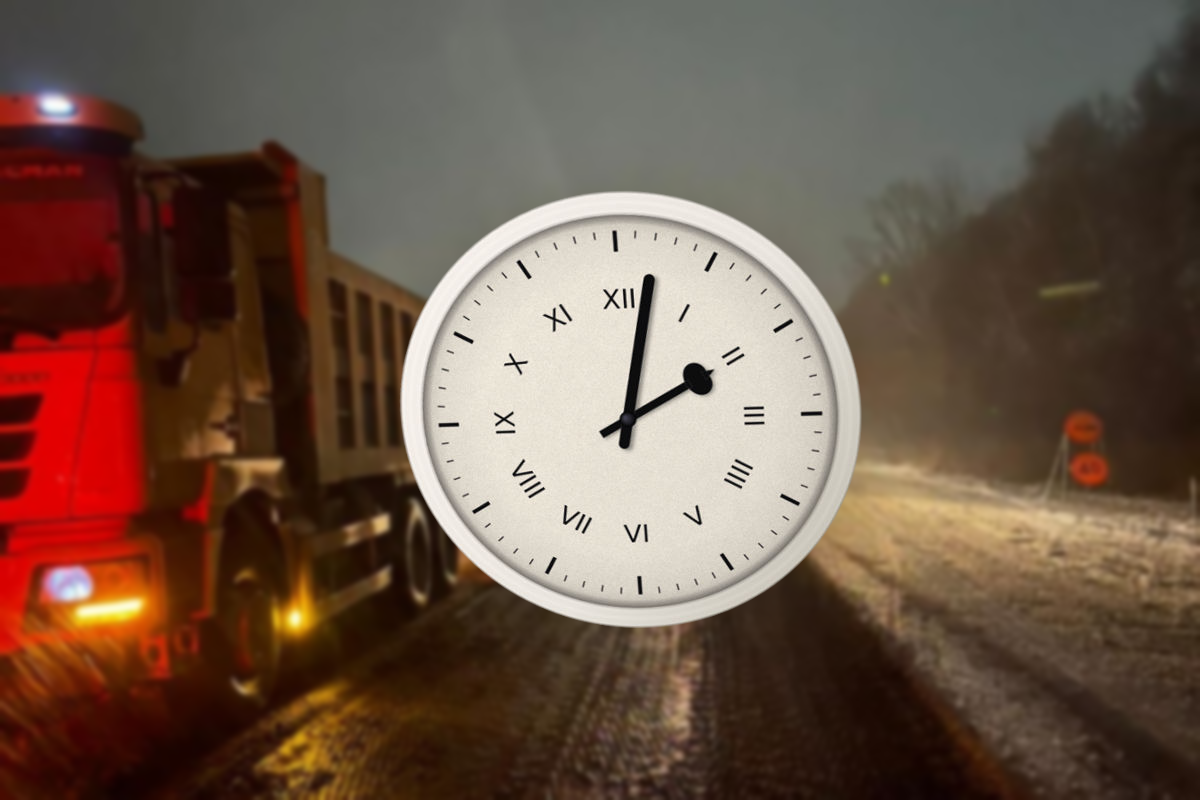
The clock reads 2h02
